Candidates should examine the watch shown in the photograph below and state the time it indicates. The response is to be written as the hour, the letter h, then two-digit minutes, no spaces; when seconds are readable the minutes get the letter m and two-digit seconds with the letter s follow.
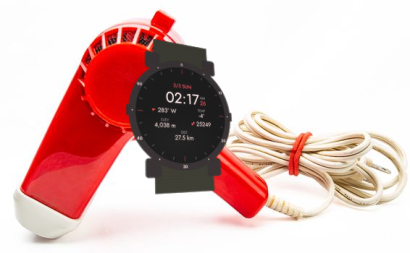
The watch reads 2h17
